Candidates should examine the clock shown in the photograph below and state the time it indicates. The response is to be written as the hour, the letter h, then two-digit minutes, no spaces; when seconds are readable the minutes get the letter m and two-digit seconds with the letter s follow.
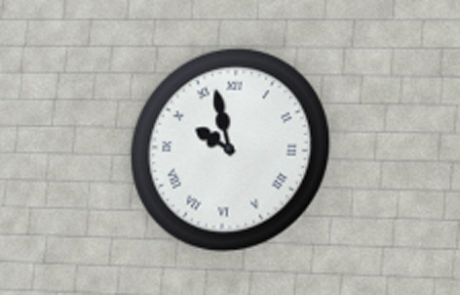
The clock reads 9h57
